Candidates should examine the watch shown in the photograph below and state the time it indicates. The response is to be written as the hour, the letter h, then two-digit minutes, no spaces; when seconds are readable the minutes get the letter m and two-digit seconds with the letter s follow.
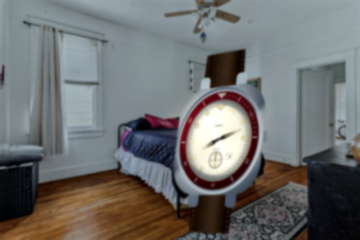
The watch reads 8h12
